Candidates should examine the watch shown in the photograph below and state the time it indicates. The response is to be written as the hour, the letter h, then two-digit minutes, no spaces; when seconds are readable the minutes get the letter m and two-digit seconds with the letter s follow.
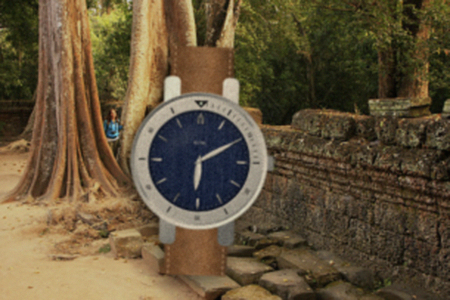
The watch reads 6h10
